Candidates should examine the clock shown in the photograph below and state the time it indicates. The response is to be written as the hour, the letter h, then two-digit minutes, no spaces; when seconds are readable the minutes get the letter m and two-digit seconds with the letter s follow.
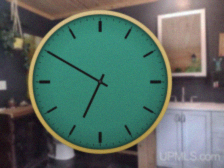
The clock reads 6h50
